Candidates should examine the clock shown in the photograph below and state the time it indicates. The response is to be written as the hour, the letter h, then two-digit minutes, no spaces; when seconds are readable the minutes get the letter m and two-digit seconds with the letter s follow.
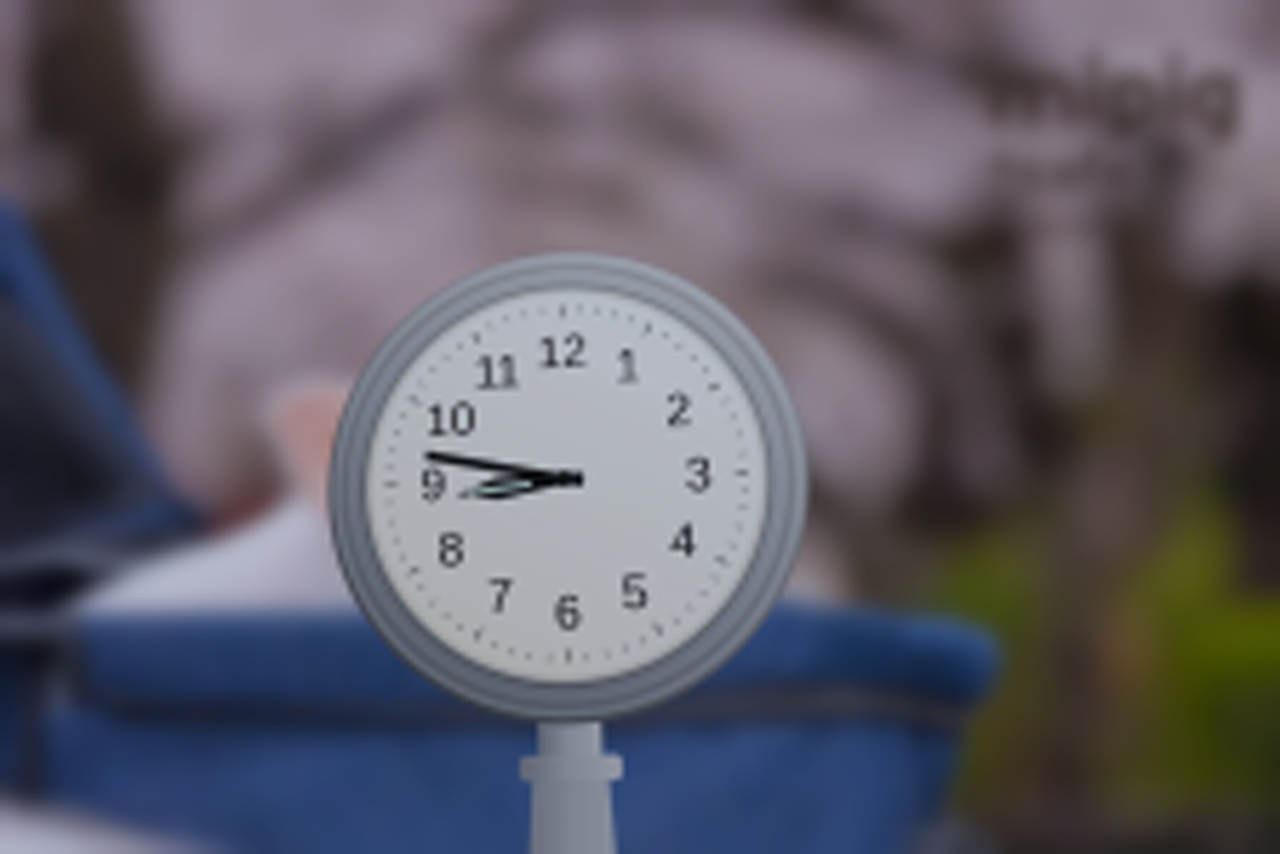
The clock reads 8h47
